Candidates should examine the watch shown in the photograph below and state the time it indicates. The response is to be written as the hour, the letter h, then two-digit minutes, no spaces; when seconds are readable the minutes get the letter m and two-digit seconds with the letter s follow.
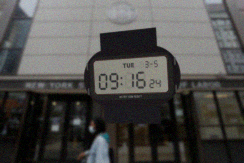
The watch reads 9h16
